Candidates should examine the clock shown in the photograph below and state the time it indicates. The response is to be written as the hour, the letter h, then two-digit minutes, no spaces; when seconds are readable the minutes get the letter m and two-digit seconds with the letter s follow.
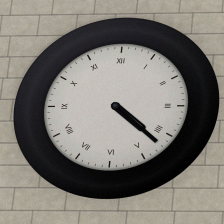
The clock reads 4h22
